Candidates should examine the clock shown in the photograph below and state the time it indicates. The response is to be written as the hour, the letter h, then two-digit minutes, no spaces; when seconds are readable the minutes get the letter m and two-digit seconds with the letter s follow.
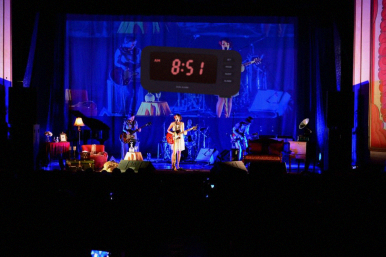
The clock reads 8h51
